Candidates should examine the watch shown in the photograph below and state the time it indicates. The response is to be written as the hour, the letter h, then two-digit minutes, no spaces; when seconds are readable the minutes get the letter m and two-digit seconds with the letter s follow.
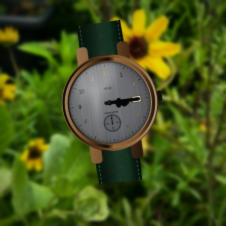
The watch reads 3h15
